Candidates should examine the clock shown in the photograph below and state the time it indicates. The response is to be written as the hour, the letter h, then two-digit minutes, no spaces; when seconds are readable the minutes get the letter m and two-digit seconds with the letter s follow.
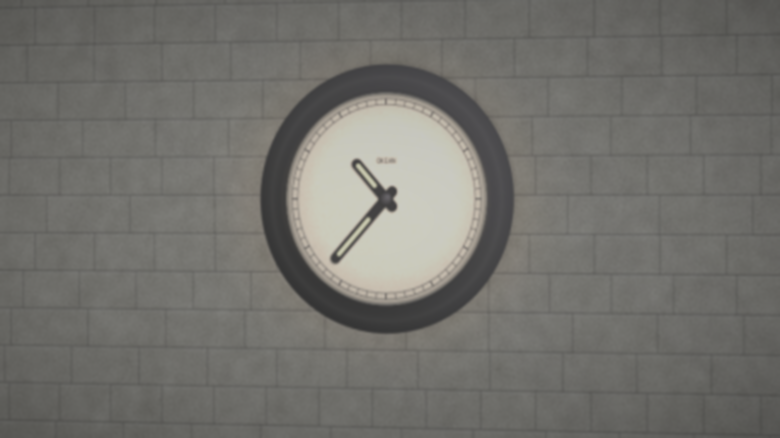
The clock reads 10h37
